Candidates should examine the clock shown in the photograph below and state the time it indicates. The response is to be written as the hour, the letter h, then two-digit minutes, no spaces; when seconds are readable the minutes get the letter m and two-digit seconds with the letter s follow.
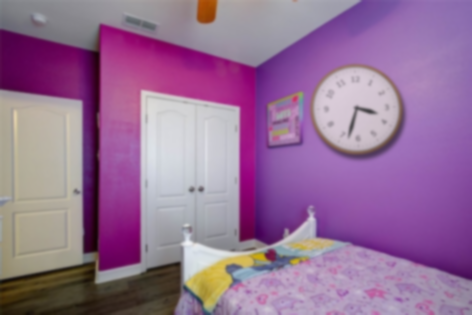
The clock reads 3h33
